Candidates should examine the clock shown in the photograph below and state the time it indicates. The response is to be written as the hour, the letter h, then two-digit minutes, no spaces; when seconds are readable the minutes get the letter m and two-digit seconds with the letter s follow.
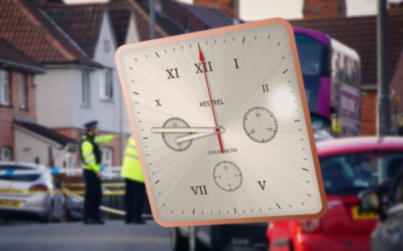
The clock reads 8h46
